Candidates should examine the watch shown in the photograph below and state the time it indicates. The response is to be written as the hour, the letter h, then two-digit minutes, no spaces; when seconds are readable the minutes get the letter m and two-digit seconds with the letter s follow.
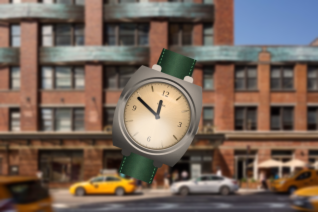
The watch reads 11h49
